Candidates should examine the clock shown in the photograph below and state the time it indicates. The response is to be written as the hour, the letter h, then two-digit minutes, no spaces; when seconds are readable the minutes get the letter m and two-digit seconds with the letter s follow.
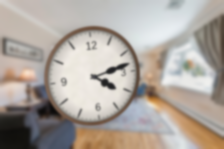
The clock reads 4h13
